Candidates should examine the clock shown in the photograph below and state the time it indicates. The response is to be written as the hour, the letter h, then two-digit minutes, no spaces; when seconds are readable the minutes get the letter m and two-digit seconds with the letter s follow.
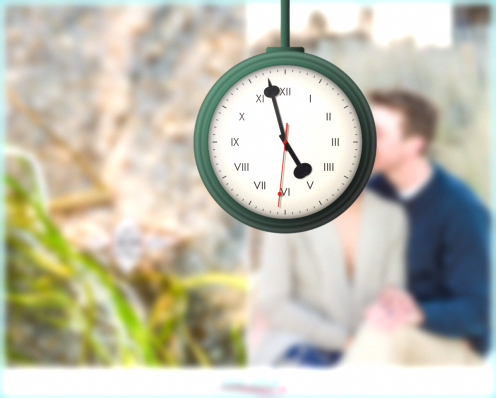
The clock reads 4h57m31s
